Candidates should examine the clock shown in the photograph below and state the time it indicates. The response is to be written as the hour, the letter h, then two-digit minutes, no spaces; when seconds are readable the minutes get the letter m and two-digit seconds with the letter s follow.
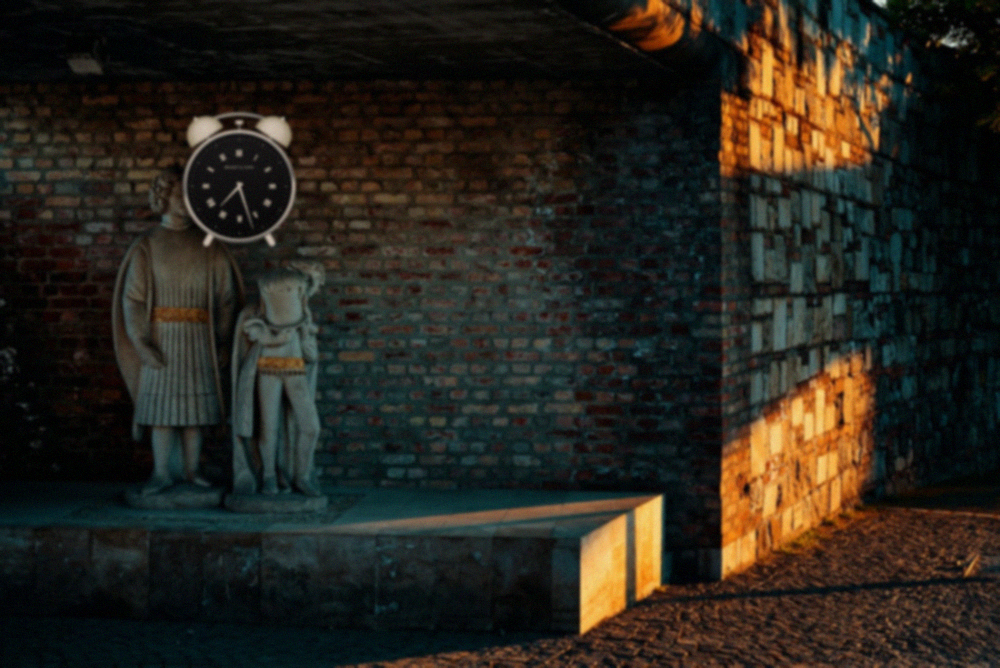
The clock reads 7h27
